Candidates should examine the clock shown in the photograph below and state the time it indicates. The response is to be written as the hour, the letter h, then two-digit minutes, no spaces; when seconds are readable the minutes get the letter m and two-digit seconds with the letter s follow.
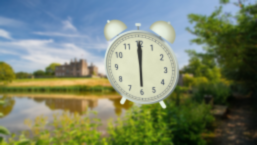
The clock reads 6h00
